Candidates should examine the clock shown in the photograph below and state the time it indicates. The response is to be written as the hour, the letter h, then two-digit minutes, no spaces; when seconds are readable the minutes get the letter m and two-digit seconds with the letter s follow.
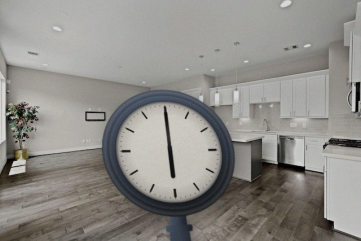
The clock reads 6h00
